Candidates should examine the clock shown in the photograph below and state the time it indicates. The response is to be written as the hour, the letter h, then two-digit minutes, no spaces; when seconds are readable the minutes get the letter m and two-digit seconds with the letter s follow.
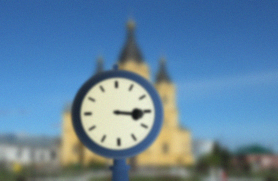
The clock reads 3h16
